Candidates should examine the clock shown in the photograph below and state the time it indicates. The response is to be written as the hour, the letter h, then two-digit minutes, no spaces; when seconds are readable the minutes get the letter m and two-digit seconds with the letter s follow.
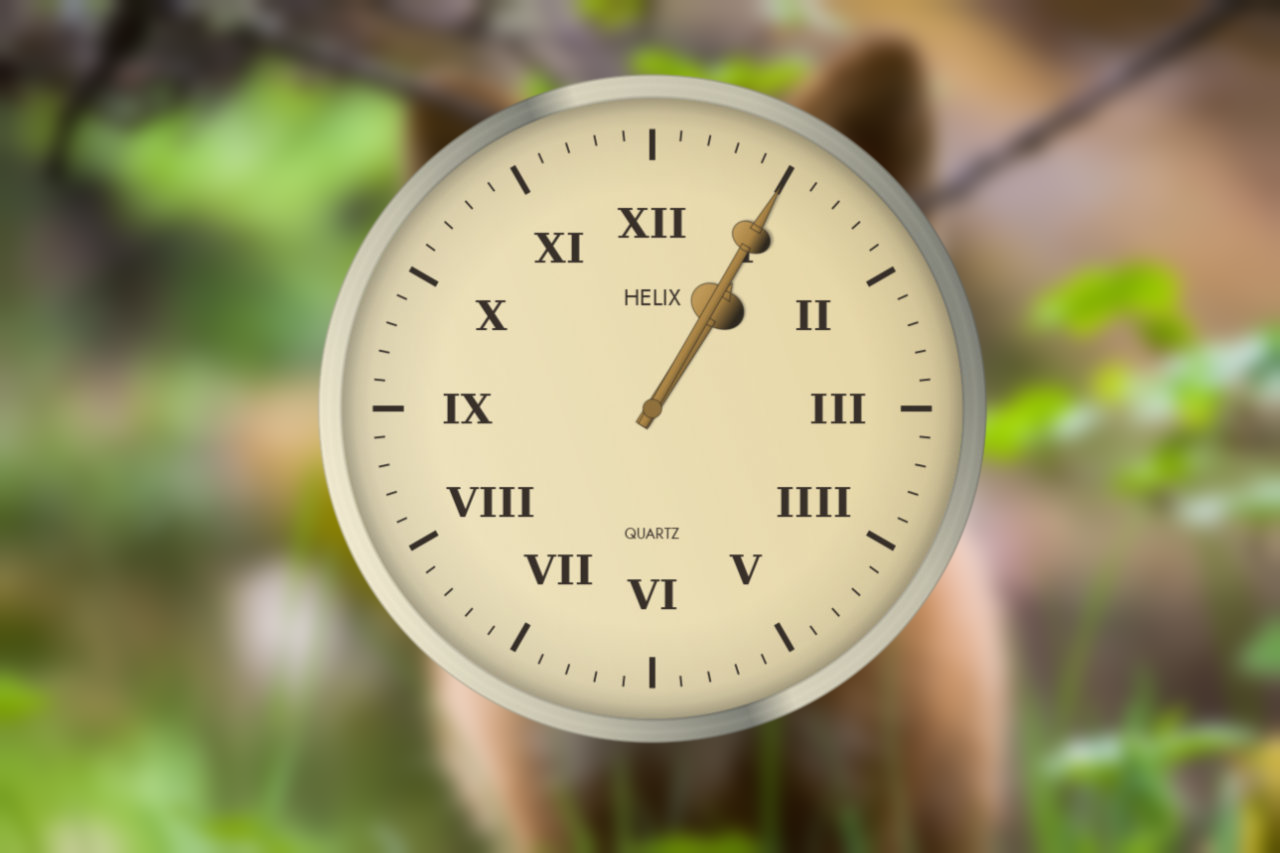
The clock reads 1h05
